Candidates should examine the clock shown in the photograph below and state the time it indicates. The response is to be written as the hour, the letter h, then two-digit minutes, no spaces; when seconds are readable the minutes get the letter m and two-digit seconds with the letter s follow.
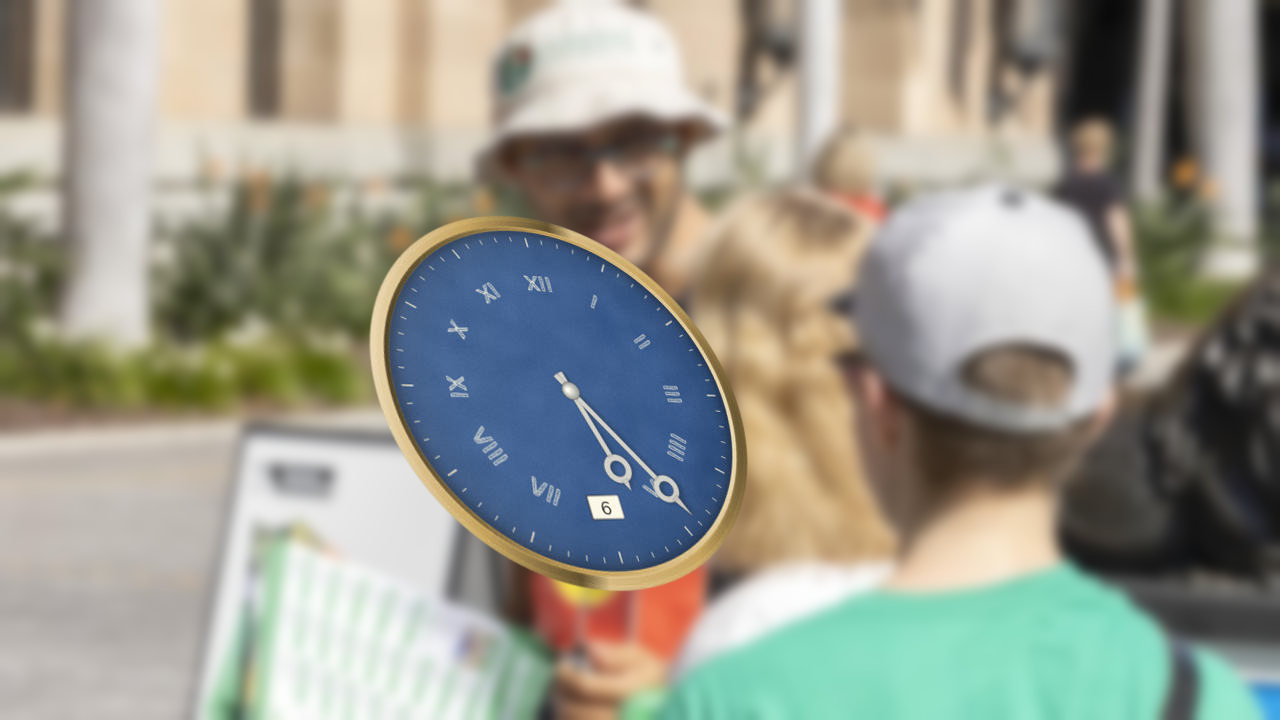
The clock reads 5h24
